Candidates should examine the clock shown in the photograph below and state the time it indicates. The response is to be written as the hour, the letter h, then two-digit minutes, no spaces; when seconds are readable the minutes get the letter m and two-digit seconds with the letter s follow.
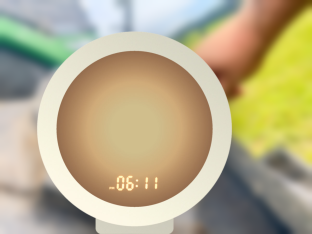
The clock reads 6h11
